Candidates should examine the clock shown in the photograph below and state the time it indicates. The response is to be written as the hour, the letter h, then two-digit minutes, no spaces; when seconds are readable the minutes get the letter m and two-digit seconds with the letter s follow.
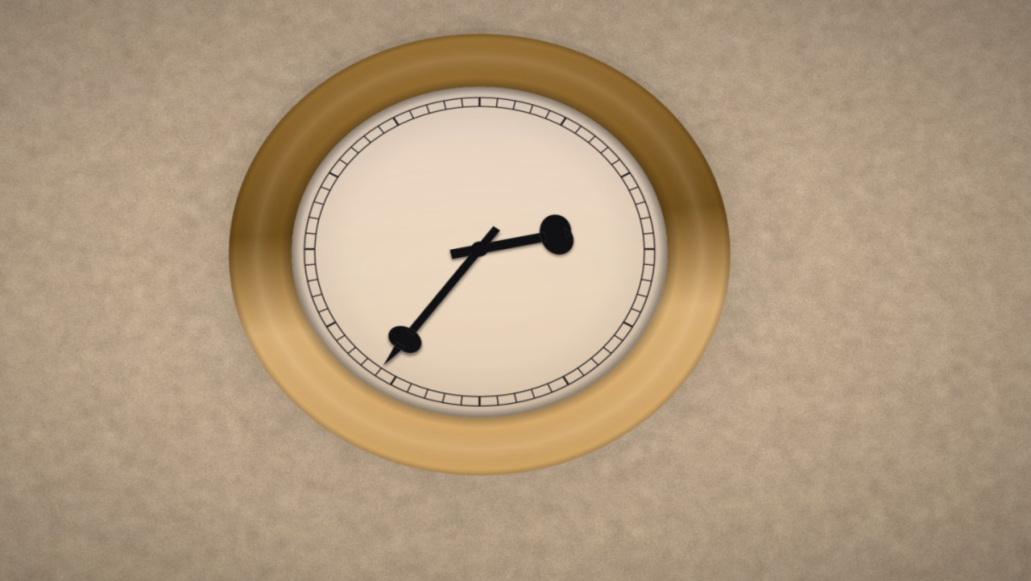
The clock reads 2h36
